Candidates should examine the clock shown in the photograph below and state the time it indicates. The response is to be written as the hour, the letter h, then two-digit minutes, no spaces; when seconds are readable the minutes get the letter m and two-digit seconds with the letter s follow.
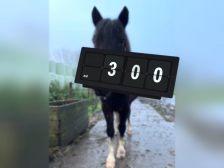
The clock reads 3h00
